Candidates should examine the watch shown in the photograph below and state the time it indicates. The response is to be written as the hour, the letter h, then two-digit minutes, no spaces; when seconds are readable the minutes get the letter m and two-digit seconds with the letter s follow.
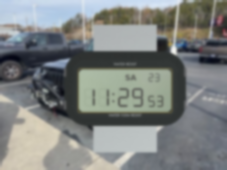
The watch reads 11h29
